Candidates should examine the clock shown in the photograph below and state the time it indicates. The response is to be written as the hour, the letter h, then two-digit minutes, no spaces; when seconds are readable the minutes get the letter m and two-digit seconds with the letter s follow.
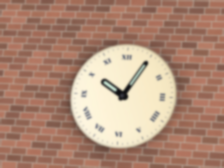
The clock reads 10h05
